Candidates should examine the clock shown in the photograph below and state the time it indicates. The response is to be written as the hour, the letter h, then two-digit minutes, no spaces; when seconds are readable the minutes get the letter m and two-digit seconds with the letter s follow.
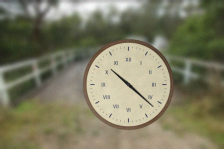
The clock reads 10h22
